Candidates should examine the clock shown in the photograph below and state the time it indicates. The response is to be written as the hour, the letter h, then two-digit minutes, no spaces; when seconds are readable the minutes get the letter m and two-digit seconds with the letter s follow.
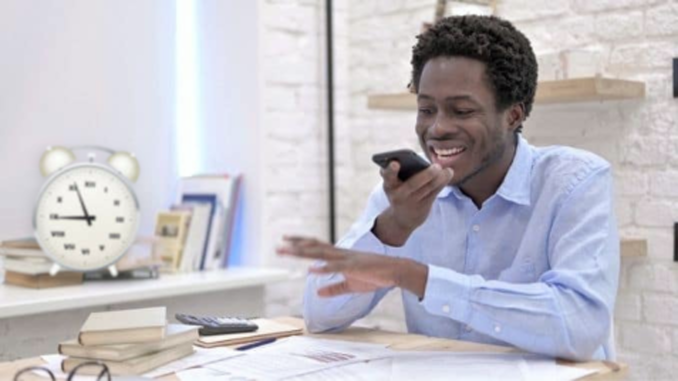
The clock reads 8h56
